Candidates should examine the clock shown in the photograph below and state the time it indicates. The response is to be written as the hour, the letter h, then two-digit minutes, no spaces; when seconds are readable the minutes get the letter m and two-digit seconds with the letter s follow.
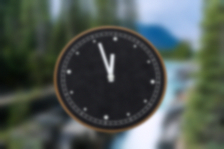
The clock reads 11h56
